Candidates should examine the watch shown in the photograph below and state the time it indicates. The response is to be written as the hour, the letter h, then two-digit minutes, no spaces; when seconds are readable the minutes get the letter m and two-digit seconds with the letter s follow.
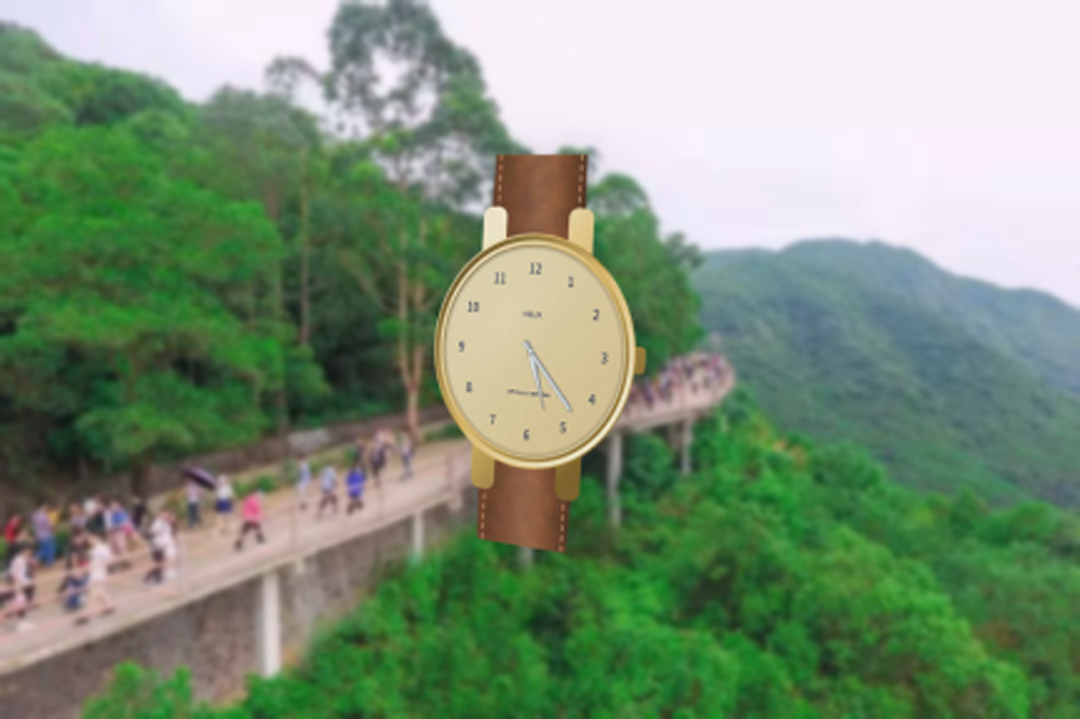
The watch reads 5h23
